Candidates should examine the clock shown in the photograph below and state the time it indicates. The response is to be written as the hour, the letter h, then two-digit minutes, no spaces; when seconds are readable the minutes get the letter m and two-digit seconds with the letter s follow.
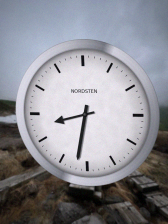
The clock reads 8h32
